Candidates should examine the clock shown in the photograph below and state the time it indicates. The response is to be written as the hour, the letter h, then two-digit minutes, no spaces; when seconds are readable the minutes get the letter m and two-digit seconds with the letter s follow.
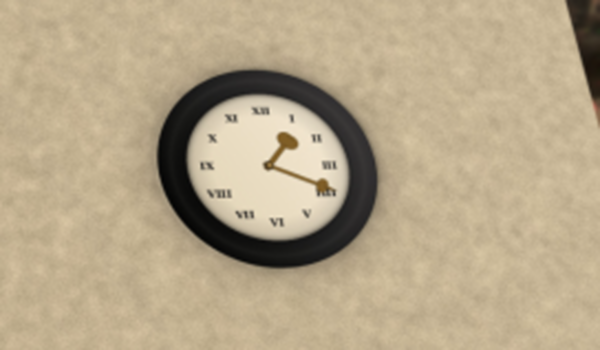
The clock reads 1h19
